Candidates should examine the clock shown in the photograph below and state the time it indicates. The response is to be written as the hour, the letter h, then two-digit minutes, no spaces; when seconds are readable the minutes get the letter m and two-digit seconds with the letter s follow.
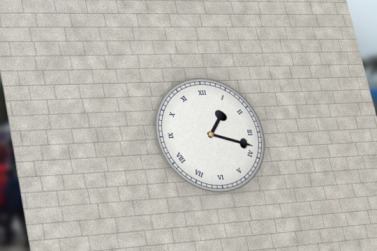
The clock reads 1h18
